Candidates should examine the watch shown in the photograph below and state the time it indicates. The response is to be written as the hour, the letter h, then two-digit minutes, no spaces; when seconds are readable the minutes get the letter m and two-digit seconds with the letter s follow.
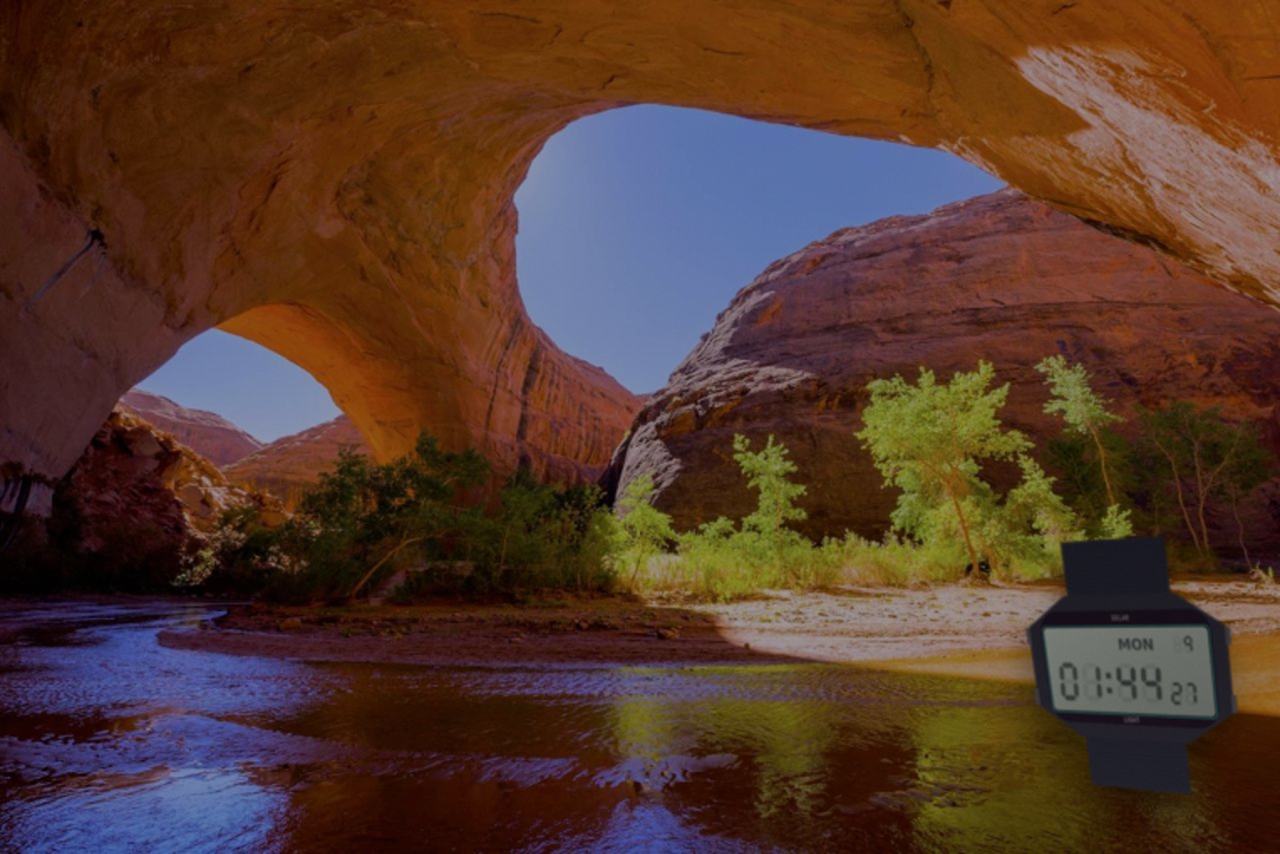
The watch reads 1h44m27s
